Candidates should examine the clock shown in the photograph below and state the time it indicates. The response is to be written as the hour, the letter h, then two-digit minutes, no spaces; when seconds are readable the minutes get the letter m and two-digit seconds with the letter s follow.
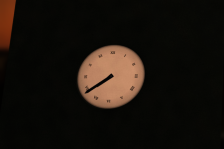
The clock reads 7h39
